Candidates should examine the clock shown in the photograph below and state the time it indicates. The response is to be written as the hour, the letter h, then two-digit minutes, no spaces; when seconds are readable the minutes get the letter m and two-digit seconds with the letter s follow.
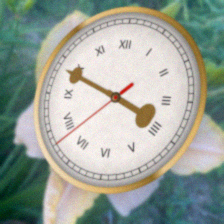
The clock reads 3h48m38s
